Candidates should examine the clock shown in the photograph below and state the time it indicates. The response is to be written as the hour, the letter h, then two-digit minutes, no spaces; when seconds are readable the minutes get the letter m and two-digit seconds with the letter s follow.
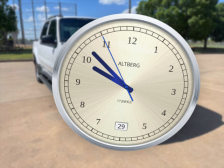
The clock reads 9h51m55s
